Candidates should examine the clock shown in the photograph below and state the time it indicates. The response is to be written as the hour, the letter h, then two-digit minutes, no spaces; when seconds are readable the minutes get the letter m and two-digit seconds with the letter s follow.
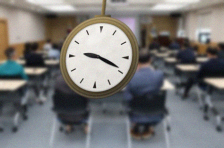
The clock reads 9h19
